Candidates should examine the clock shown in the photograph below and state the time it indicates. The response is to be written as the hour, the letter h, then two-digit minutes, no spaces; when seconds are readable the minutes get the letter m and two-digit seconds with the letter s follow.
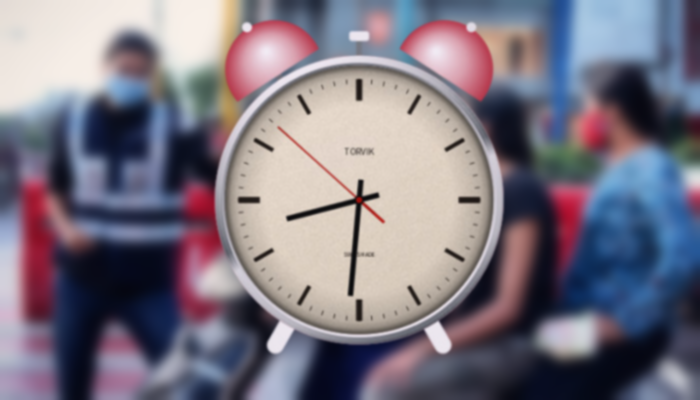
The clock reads 8h30m52s
